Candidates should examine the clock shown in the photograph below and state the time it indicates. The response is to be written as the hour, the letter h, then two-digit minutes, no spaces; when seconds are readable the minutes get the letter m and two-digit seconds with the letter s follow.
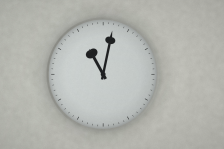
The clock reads 11h02
